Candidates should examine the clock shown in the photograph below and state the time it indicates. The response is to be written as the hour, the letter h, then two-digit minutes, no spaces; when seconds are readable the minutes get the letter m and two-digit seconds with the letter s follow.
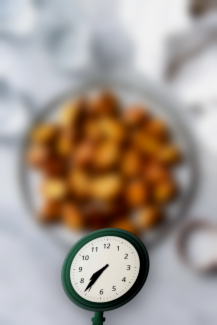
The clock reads 7h36
